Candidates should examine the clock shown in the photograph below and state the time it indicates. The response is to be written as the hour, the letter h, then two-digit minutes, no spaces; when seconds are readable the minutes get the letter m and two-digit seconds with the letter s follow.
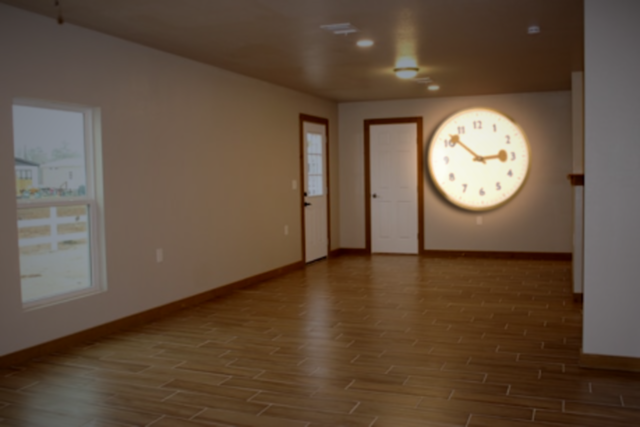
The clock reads 2h52
